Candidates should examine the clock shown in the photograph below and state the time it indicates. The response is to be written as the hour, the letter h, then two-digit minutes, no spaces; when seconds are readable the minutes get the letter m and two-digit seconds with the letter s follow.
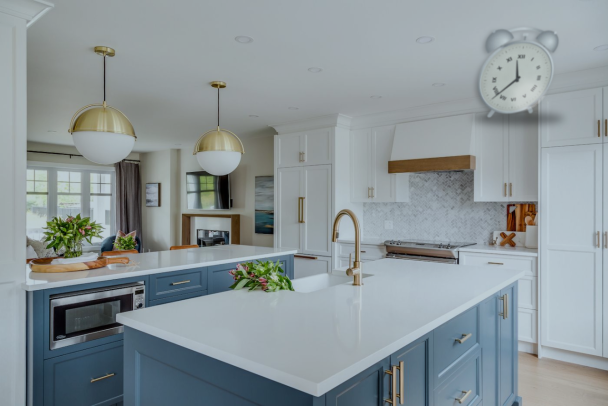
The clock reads 11h38
